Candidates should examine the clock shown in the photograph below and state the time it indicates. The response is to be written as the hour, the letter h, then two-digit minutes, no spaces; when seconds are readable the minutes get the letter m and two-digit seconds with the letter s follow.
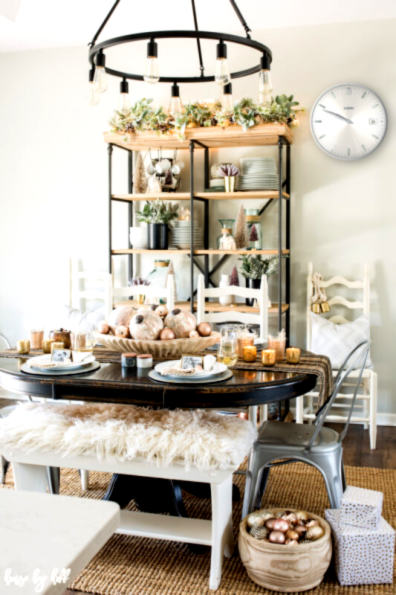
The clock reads 9h49
